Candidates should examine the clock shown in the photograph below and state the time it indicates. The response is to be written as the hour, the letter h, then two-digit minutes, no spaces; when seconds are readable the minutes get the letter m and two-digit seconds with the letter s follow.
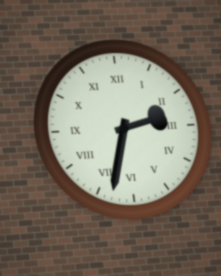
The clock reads 2h33
